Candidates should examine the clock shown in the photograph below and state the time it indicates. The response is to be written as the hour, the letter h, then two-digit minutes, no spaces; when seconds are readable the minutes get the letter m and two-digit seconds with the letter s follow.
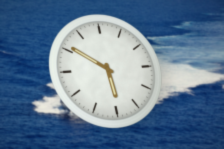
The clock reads 5h51
